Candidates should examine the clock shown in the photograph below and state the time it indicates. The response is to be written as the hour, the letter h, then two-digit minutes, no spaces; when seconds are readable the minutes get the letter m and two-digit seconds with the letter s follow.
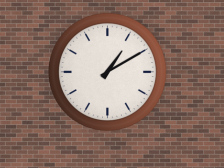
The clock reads 1h10
